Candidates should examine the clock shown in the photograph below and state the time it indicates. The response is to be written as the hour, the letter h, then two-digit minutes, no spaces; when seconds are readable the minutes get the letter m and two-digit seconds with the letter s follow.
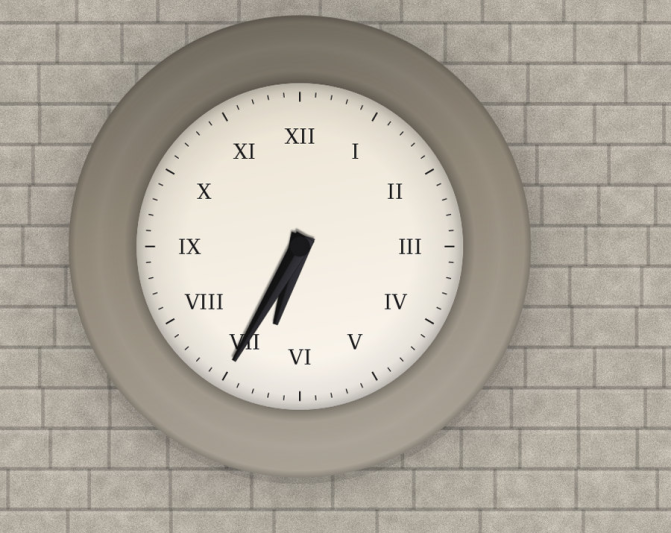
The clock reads 6h35
